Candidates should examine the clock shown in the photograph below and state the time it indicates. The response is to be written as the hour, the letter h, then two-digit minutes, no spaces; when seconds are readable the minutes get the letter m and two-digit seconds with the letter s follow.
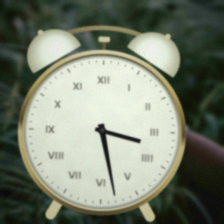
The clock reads 3h28
